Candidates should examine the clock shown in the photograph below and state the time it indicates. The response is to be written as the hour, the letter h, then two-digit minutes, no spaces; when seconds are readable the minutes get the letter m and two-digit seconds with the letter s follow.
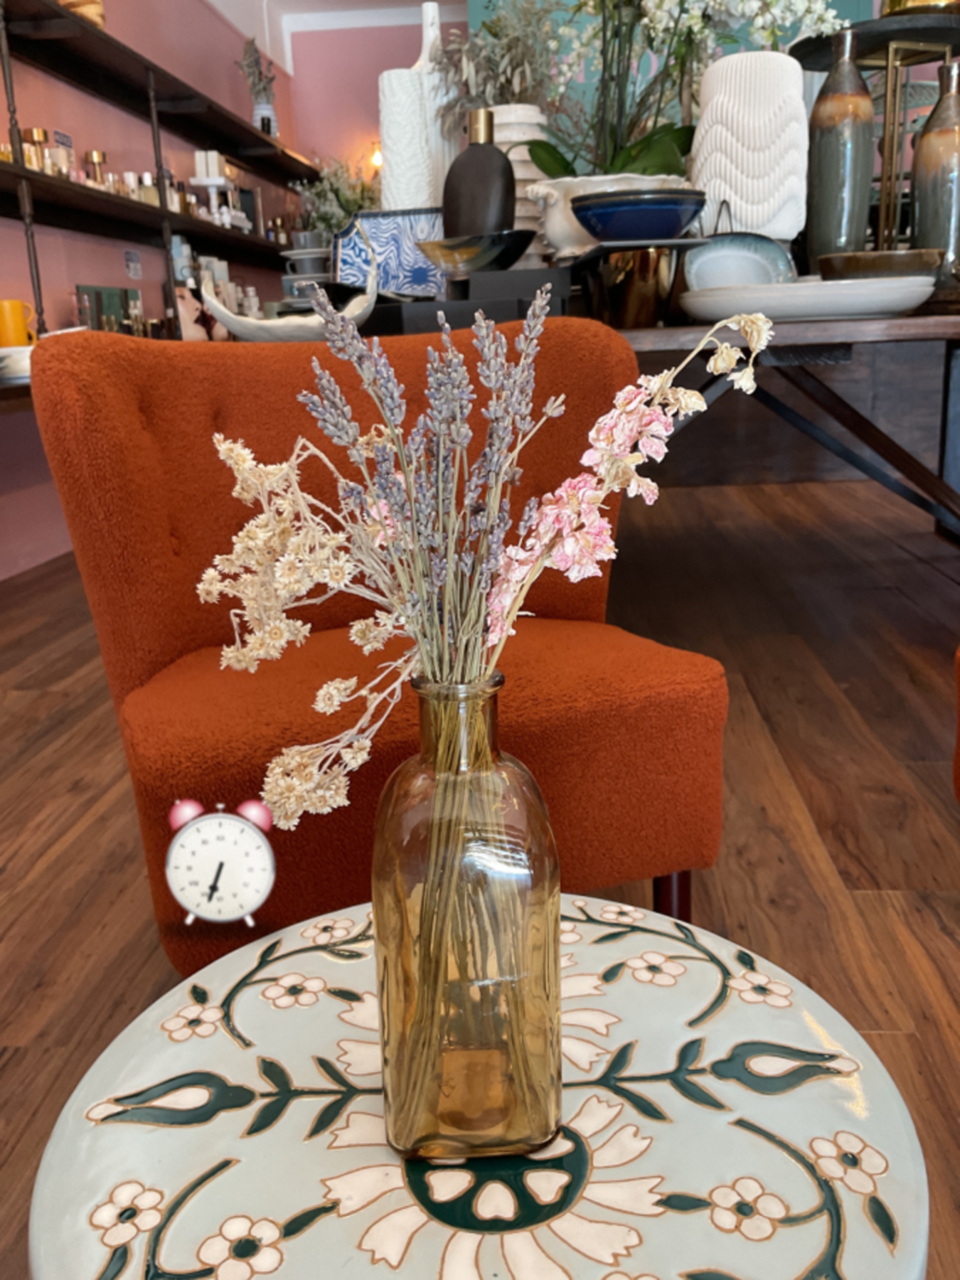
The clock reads 6h33
